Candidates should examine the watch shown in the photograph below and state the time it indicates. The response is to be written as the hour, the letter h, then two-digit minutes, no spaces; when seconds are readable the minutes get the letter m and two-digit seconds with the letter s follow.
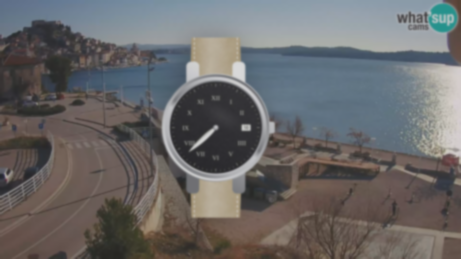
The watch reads 7h38
